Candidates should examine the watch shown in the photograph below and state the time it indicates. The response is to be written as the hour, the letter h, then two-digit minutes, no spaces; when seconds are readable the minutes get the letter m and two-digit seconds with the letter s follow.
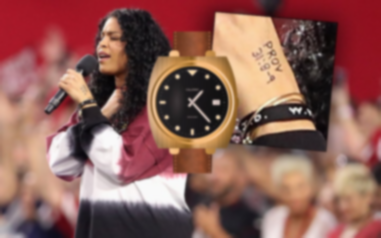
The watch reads 1h23
